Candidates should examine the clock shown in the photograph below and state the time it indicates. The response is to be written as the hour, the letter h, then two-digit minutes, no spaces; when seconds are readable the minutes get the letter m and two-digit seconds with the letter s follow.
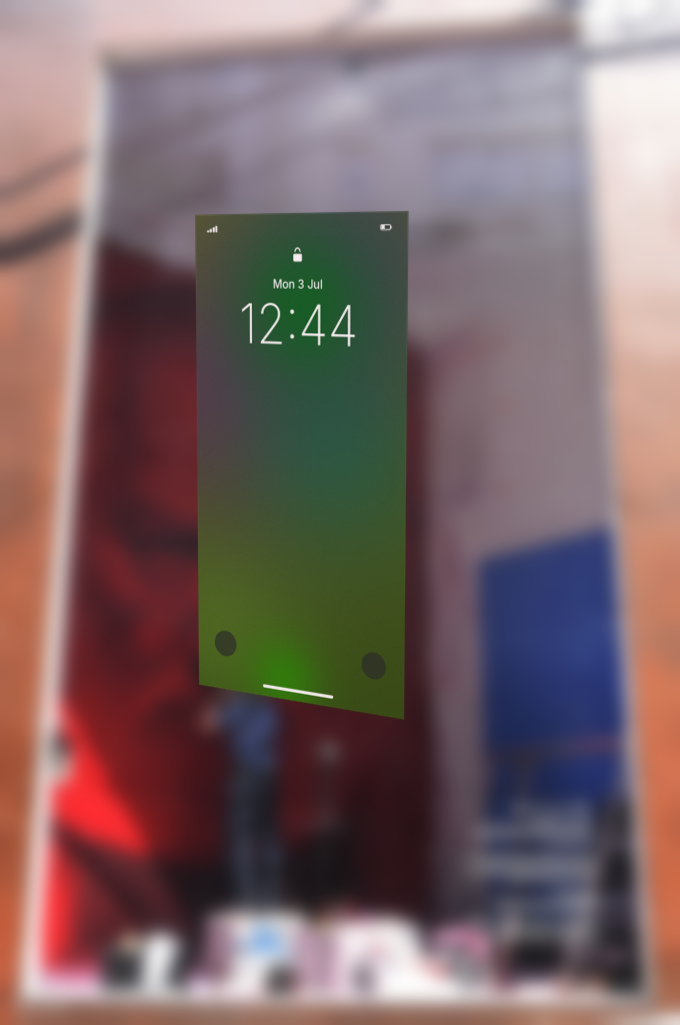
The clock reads 12h44
